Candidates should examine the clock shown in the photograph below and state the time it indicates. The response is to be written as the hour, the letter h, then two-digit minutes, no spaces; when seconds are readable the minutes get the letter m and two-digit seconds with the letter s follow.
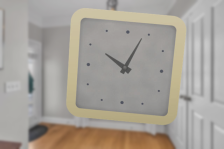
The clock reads 10h04
